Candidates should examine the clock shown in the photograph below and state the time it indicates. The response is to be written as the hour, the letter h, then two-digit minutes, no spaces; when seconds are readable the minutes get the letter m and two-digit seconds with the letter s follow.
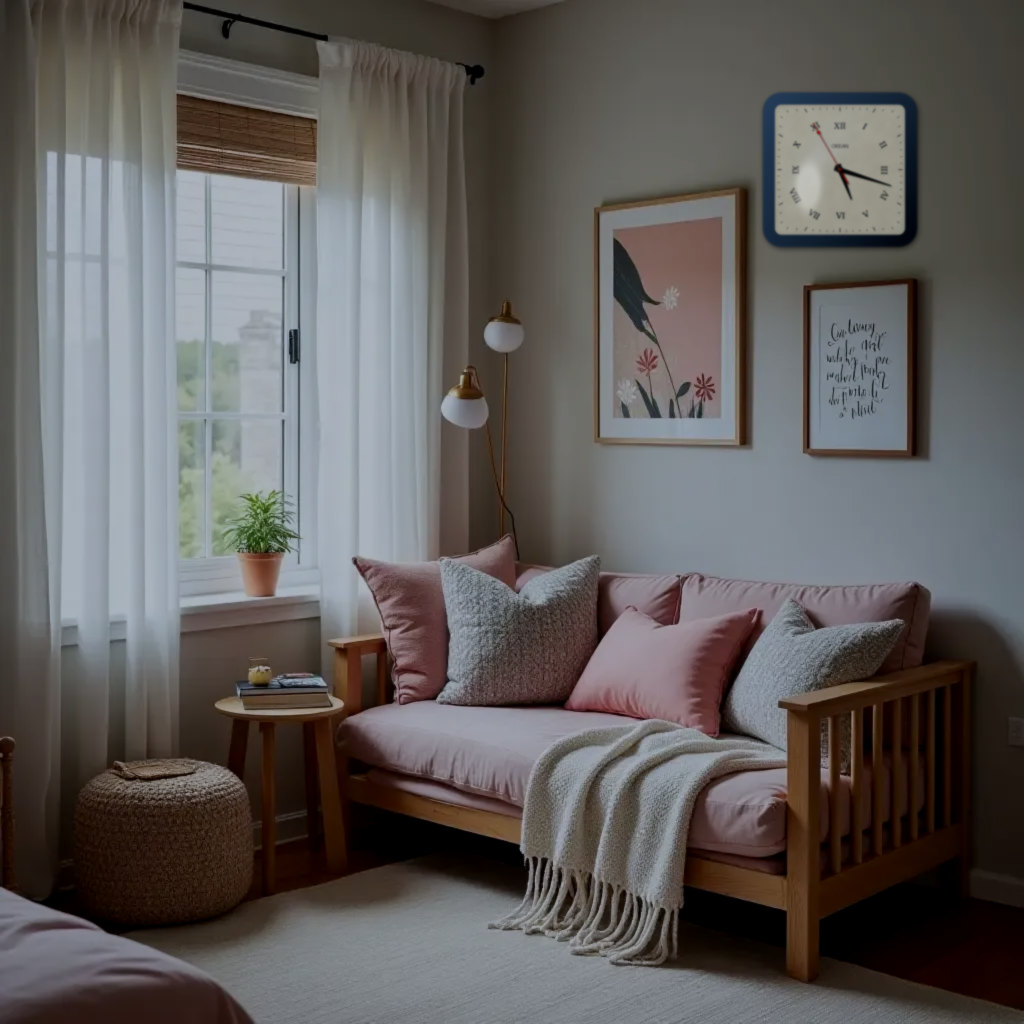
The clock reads 5h17m55s
